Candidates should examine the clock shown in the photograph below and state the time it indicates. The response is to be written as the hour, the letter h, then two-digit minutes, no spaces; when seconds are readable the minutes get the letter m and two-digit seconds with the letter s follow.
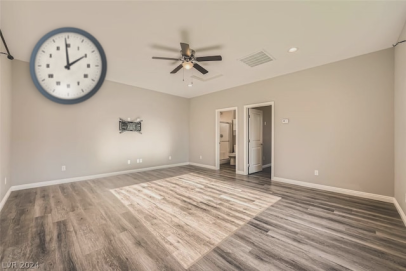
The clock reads 1h59
